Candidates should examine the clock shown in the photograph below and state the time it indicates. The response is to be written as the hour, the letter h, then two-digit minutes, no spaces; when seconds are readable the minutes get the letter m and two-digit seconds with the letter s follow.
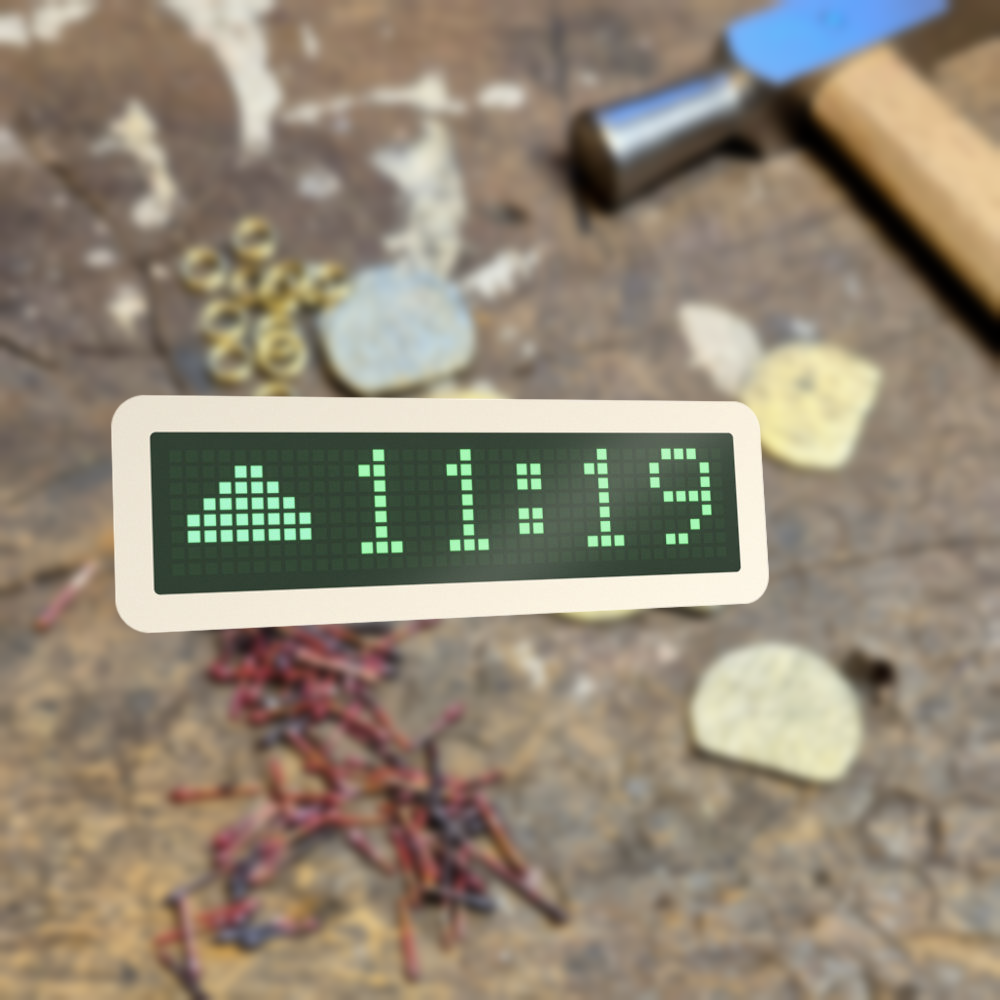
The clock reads 11h19
